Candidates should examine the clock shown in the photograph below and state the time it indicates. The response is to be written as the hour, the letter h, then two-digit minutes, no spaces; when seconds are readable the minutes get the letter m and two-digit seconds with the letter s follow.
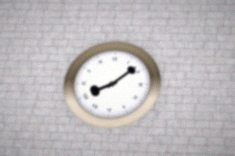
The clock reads 8h08
